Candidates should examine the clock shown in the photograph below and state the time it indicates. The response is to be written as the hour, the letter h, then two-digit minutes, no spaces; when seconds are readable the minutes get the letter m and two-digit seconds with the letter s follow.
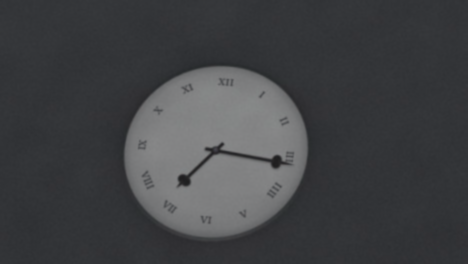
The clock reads 7h16
